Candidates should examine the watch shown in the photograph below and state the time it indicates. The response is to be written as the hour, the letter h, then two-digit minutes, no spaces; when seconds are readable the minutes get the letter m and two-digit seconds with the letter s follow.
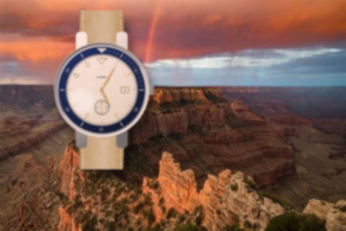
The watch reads 5h05
